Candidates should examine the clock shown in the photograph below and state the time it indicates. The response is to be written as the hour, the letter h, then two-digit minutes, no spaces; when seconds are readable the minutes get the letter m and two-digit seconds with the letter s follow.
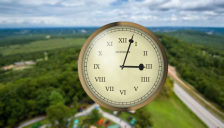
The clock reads 3h03
